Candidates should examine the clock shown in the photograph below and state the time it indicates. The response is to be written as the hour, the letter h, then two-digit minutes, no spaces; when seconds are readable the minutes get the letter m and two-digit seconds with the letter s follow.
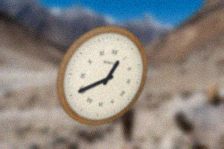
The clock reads 12h40
